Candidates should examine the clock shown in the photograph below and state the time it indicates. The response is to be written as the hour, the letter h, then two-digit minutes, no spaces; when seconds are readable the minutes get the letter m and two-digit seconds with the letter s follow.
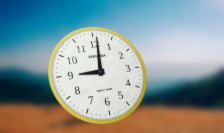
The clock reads 9h01
